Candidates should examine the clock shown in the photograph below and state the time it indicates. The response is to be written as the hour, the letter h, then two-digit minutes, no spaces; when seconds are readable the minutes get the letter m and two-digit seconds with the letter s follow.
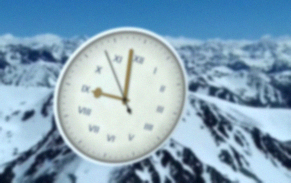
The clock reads 8h57m53s
